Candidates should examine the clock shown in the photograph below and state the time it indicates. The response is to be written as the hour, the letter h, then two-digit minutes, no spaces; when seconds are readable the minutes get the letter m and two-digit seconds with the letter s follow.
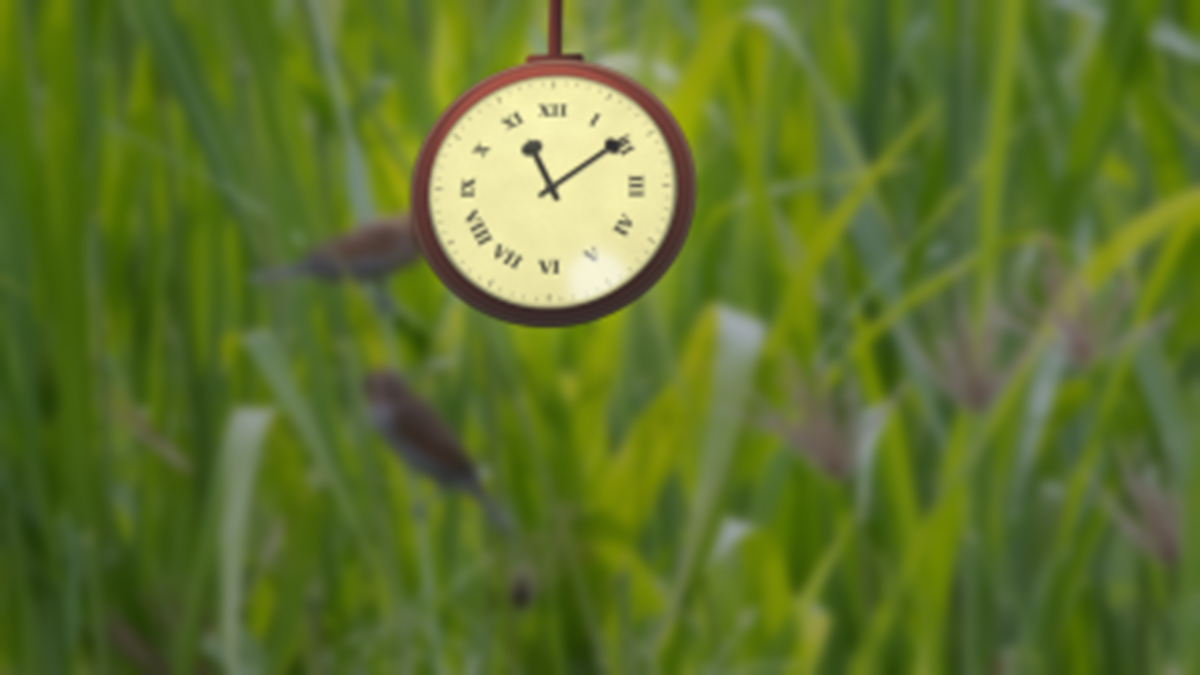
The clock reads 11h09
